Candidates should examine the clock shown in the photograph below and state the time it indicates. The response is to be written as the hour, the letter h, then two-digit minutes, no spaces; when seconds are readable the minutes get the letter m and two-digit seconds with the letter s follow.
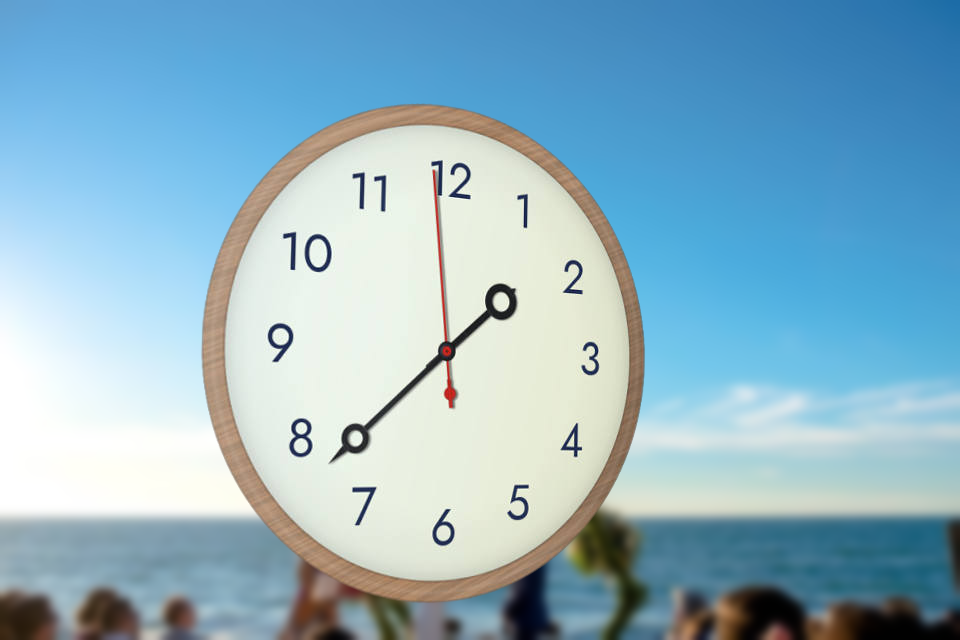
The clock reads 1h37m59s
